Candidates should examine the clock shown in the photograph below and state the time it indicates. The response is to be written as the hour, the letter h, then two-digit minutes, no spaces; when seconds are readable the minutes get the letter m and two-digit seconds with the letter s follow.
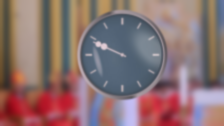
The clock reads 9h49
